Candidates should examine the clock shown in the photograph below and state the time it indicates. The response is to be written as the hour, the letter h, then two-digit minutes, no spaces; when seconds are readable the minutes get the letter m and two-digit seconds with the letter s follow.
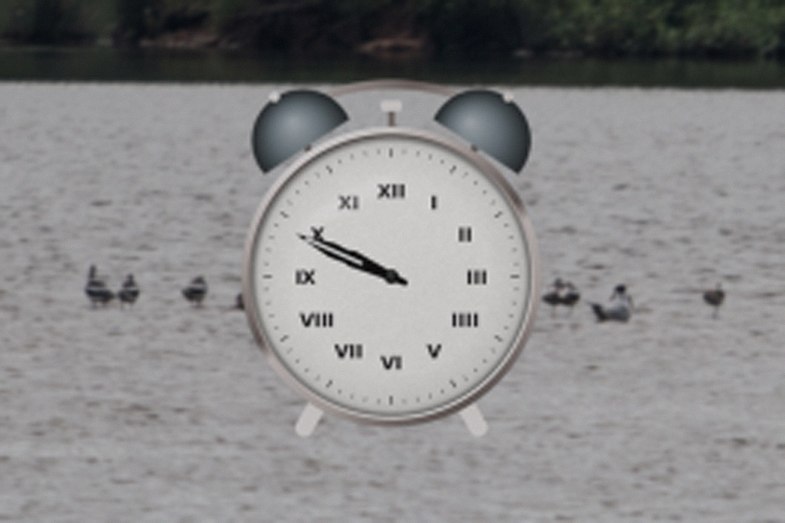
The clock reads 9h49
